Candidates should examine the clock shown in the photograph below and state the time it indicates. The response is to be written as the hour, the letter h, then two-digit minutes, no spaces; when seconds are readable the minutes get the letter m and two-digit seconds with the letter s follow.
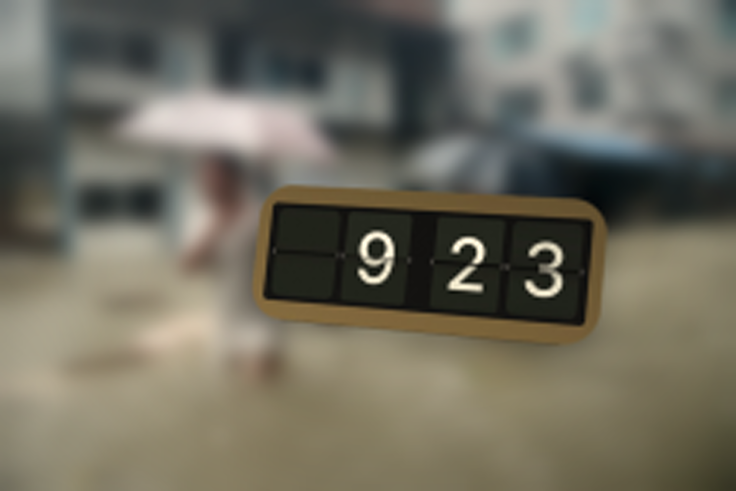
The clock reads 9h23
